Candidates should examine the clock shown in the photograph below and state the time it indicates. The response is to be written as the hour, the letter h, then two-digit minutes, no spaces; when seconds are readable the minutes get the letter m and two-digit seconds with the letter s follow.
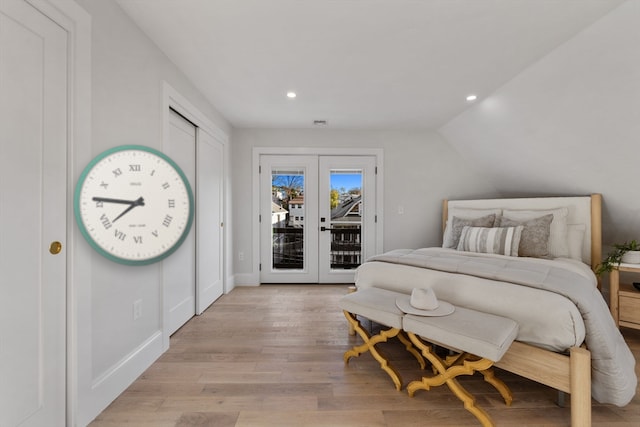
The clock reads 7h46
